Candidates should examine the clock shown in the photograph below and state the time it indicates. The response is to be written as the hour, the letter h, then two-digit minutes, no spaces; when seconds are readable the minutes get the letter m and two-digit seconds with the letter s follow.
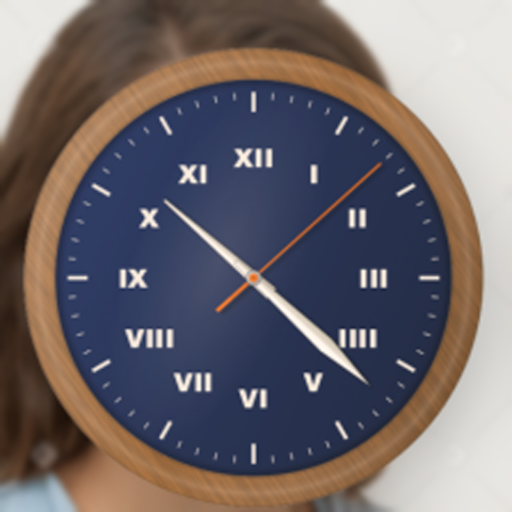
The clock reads 10h22m08s
